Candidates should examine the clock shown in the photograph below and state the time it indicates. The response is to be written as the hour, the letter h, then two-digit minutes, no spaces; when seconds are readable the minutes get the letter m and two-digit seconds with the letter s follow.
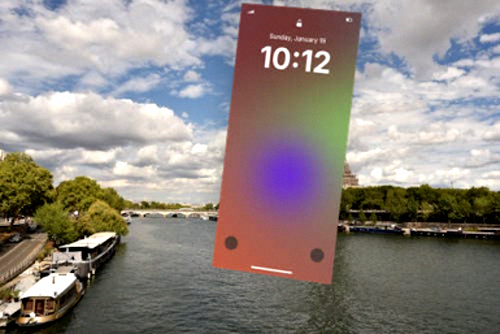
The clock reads 10h12
